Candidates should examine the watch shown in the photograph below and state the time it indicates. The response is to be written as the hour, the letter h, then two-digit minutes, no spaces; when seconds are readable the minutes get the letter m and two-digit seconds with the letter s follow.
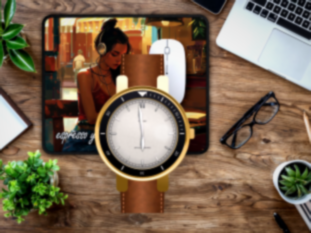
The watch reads 5h59
